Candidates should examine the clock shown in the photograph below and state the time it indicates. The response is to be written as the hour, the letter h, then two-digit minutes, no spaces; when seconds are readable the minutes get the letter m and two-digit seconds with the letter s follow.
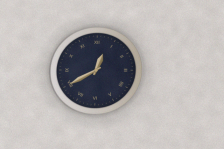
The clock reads 12h40
